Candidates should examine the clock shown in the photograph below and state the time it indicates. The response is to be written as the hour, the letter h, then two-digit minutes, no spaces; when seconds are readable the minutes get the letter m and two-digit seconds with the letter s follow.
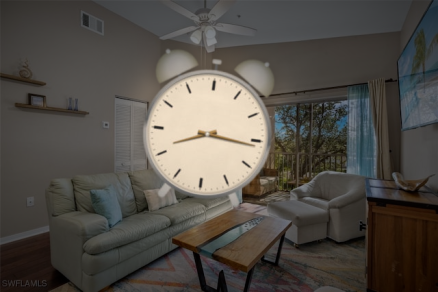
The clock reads 8h16
